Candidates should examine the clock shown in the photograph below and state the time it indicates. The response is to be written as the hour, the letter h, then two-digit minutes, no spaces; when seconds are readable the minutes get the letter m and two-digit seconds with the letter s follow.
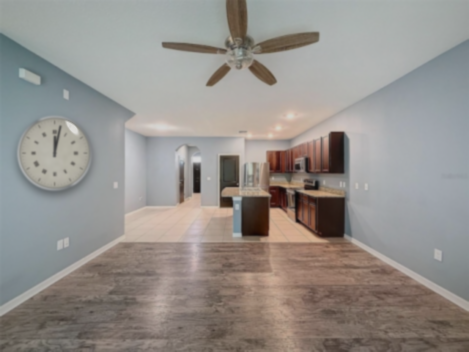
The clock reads 12h02
